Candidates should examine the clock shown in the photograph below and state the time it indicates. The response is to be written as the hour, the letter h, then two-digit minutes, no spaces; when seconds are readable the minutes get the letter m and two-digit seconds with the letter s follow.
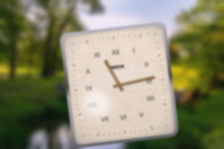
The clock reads 11h14
